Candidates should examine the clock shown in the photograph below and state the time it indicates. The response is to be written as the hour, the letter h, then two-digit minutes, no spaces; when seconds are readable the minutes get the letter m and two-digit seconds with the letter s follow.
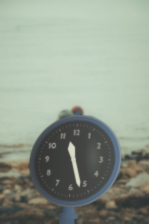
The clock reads 11h27
